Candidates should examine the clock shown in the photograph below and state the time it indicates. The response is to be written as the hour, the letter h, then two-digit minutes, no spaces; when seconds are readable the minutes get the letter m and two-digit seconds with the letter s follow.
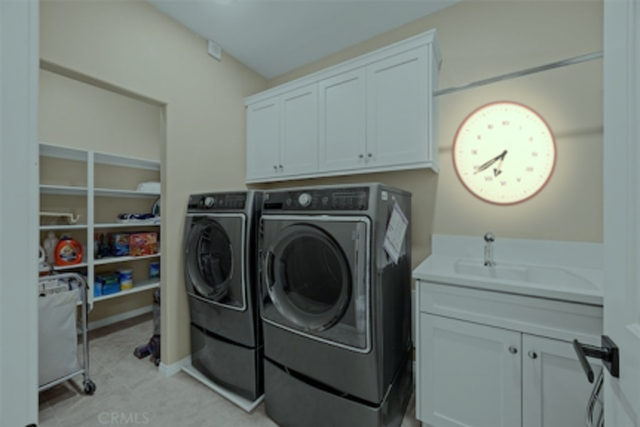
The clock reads 6h39
